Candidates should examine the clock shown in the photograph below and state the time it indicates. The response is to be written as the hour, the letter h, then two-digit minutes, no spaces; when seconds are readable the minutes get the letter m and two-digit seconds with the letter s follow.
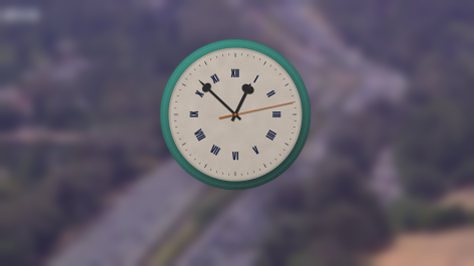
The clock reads 12h52m13s
